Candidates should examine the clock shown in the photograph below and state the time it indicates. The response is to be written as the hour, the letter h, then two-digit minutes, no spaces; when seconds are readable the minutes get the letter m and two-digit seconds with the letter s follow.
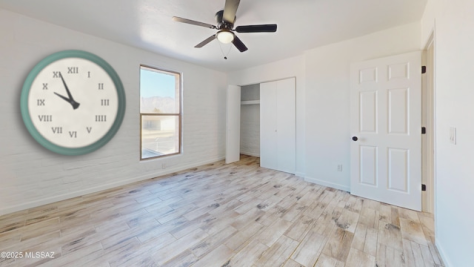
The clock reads 9h56
